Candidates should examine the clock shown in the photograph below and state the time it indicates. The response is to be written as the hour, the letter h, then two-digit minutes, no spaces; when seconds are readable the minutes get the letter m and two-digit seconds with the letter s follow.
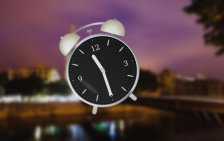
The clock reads 11h30
